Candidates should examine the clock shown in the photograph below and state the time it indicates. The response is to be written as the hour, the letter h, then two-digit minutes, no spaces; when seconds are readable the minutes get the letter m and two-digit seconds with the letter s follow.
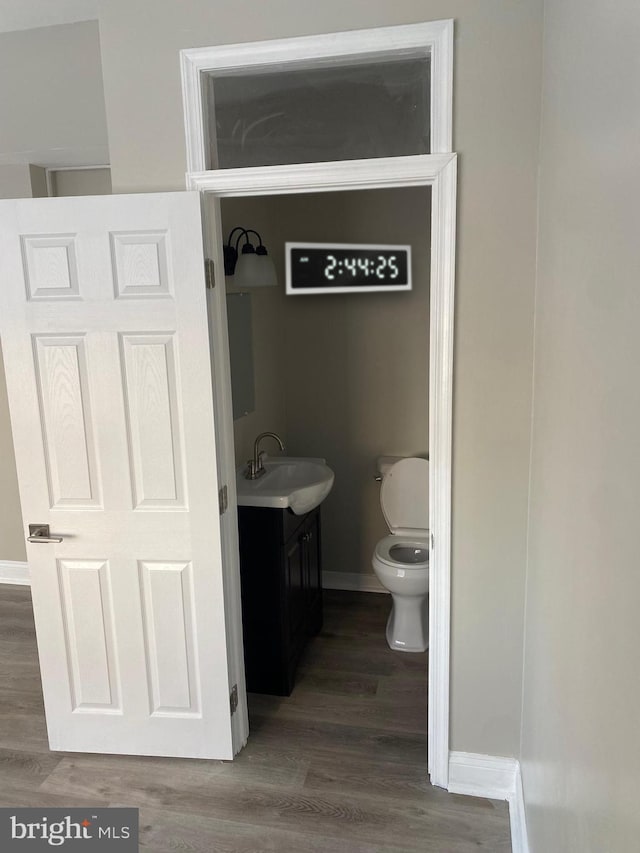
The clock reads 2h44m25s
